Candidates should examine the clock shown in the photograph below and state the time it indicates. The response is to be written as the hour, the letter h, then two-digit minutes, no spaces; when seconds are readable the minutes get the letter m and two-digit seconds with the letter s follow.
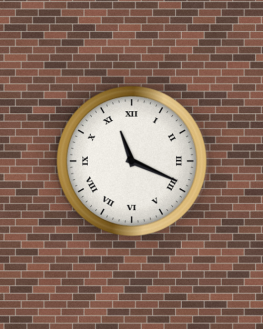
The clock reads 11h19
